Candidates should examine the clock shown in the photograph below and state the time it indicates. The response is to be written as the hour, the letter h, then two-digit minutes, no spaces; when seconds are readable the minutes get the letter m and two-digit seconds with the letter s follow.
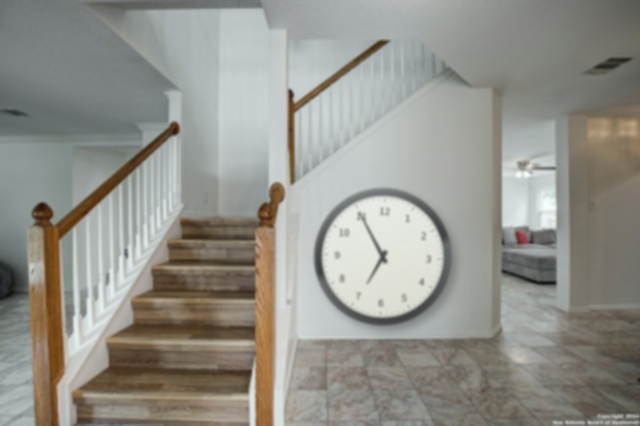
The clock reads 6h55
